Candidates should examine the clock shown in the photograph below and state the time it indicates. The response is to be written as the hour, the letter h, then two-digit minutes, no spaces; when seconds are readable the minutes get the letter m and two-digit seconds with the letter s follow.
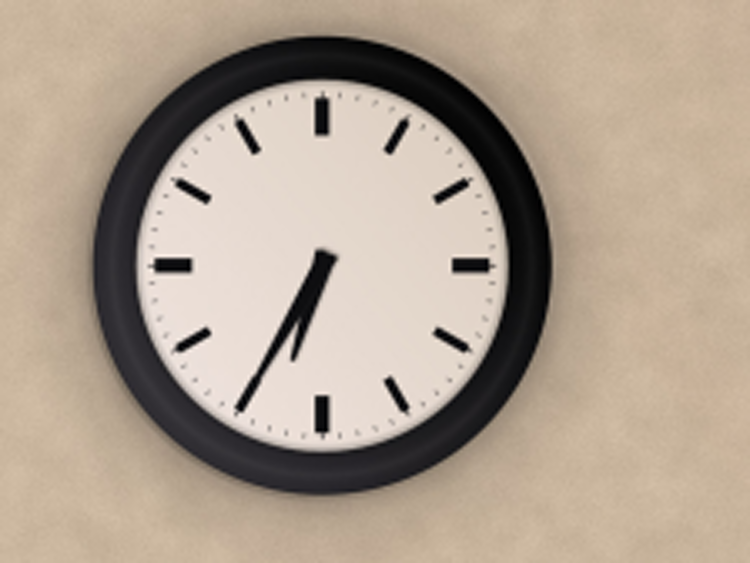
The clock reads 6h35
